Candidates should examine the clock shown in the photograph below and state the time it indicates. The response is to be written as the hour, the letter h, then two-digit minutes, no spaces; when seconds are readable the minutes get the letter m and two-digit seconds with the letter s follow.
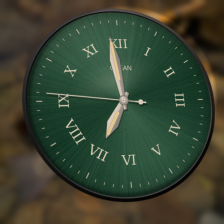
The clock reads 6h58m46s
